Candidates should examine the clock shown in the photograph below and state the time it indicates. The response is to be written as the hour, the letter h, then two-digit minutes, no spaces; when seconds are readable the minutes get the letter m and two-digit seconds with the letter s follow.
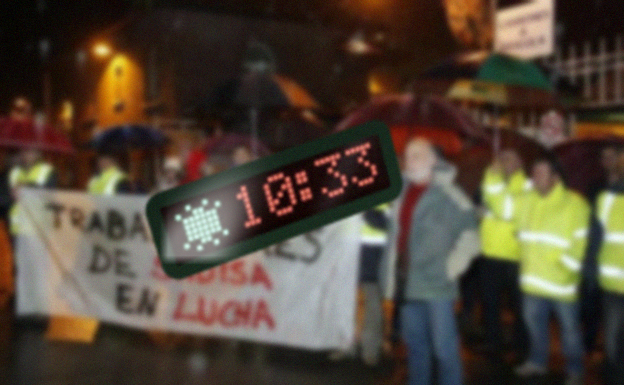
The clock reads 10h33
